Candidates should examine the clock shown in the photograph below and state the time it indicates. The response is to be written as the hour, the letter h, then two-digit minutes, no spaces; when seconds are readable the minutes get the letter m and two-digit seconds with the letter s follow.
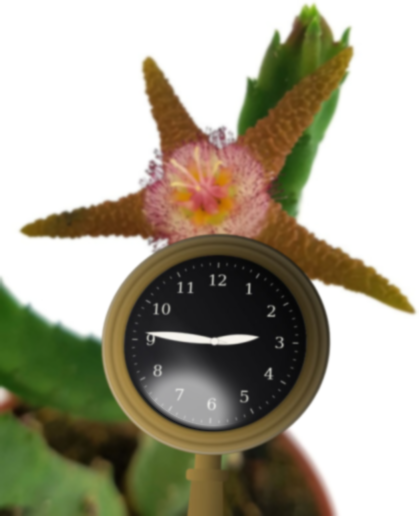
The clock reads 2h46
